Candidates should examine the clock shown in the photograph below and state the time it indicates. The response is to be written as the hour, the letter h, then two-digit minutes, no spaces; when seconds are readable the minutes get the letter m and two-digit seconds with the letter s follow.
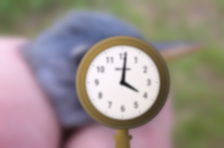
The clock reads 4h01
